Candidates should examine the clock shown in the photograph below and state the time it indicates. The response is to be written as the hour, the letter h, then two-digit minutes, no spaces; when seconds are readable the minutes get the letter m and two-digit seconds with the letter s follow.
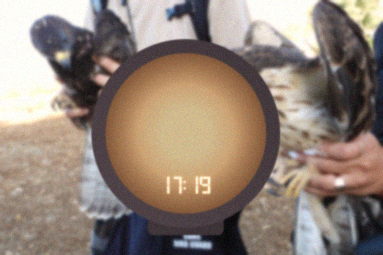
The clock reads 17h19
